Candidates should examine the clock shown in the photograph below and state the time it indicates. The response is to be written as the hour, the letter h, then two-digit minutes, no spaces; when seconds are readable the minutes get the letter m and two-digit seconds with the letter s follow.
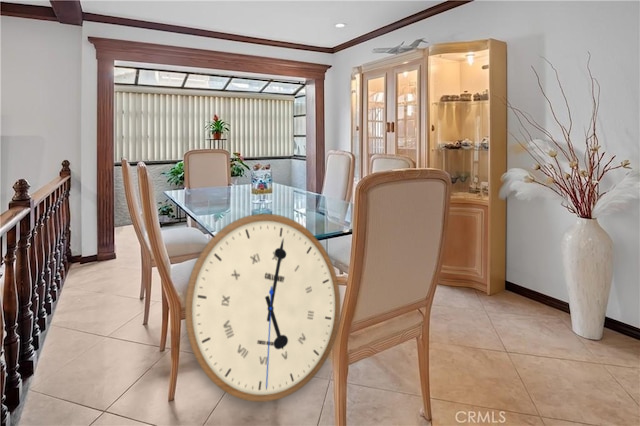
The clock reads 5h00m29s
